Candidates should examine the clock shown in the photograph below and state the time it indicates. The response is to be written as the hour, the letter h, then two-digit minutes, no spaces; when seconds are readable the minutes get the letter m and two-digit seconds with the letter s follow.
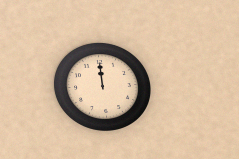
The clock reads 12h00
